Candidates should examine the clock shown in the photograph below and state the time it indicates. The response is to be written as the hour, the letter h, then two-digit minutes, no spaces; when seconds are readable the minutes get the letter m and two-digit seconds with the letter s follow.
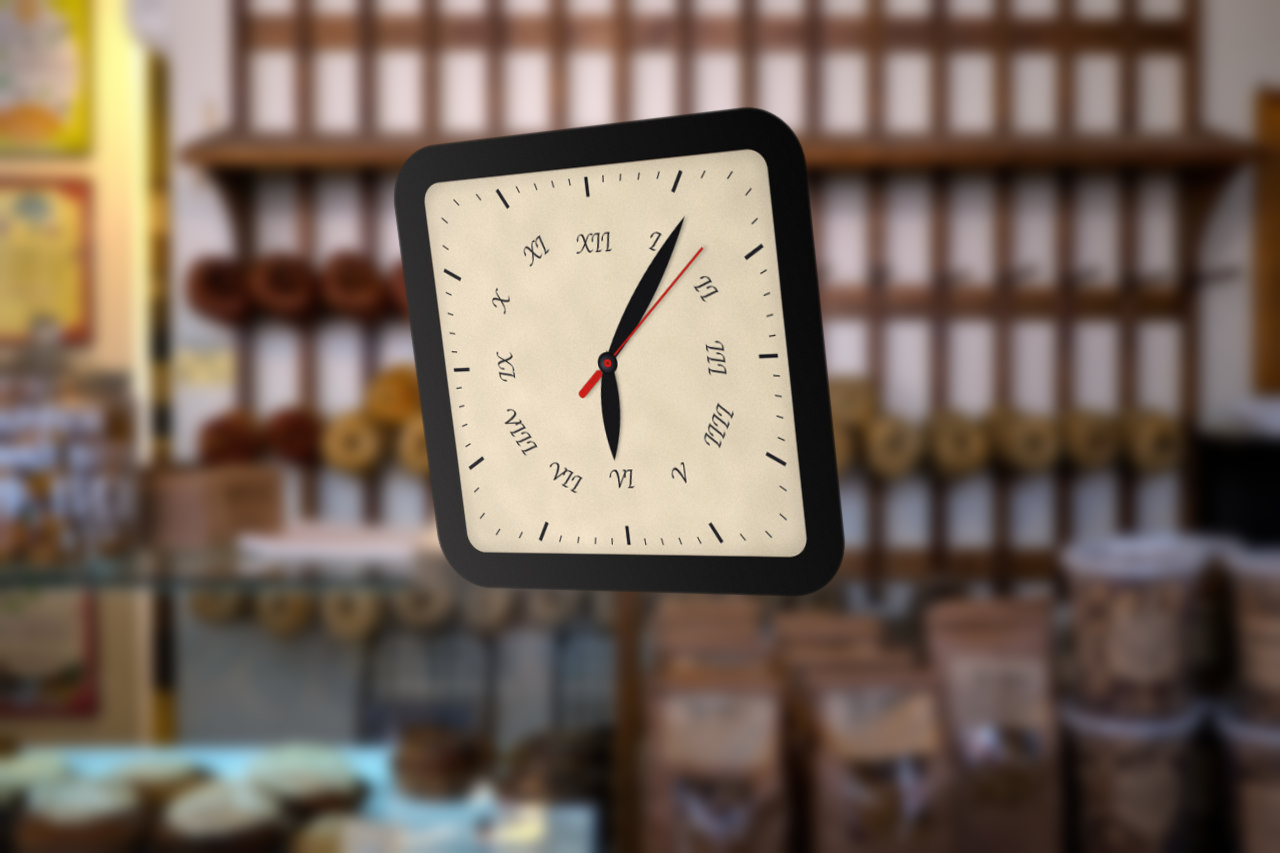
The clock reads 6h06m08s
